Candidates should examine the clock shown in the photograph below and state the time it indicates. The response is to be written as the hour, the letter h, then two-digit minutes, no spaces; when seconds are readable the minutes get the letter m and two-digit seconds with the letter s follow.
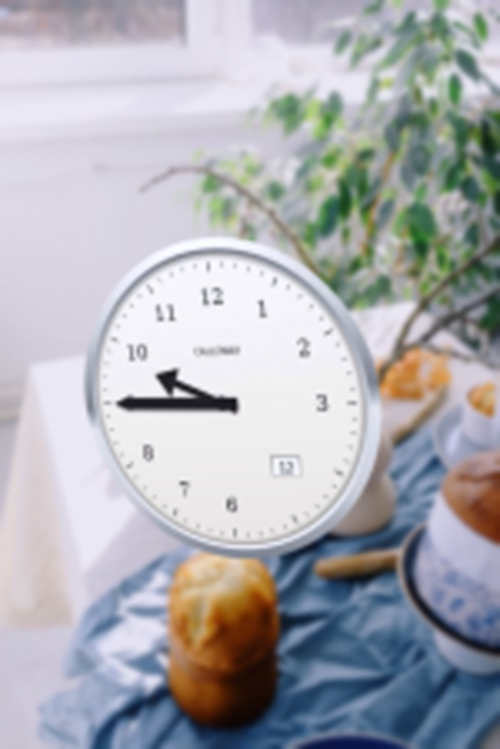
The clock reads 9h45
